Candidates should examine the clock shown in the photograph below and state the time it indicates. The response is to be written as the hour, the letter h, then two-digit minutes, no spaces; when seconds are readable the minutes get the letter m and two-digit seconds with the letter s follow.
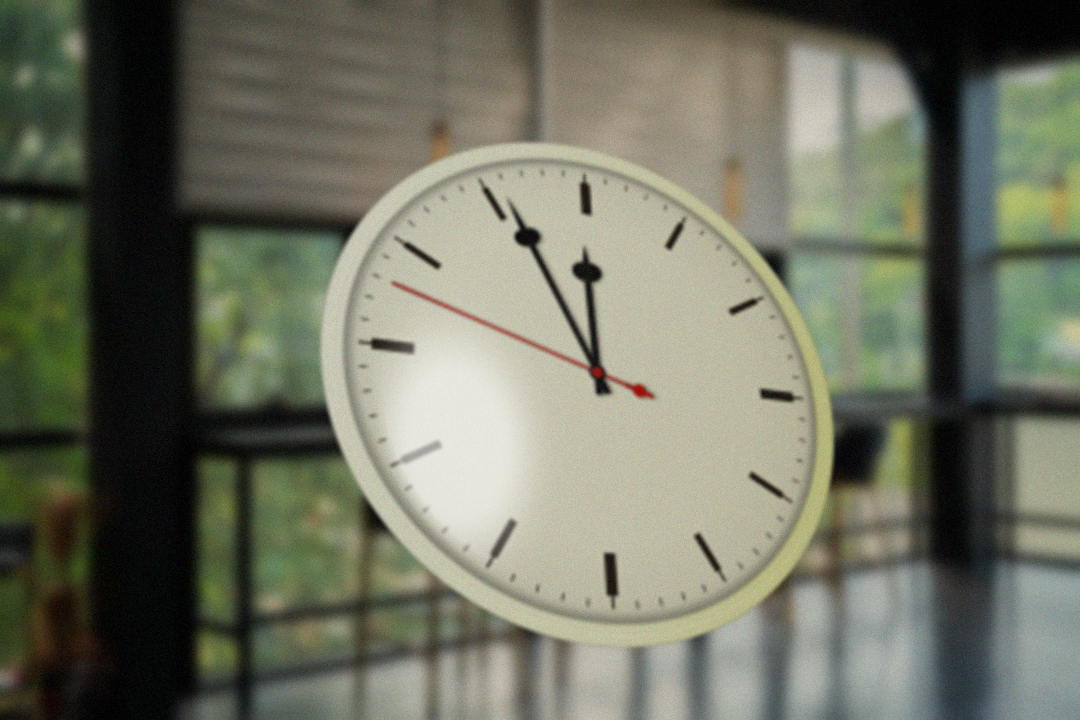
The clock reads 11h55m48s
